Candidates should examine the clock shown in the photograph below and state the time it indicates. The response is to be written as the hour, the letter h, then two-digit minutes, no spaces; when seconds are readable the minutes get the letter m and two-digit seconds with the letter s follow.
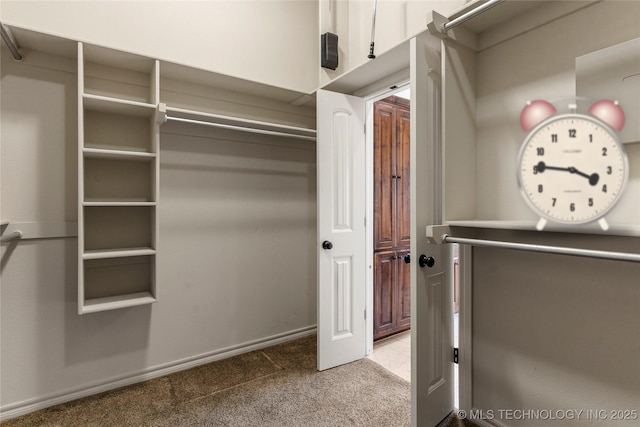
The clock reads 3h46
